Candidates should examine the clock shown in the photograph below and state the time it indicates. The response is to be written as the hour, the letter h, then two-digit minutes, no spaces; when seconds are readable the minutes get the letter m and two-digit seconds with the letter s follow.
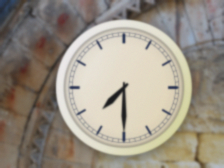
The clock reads 7h30
